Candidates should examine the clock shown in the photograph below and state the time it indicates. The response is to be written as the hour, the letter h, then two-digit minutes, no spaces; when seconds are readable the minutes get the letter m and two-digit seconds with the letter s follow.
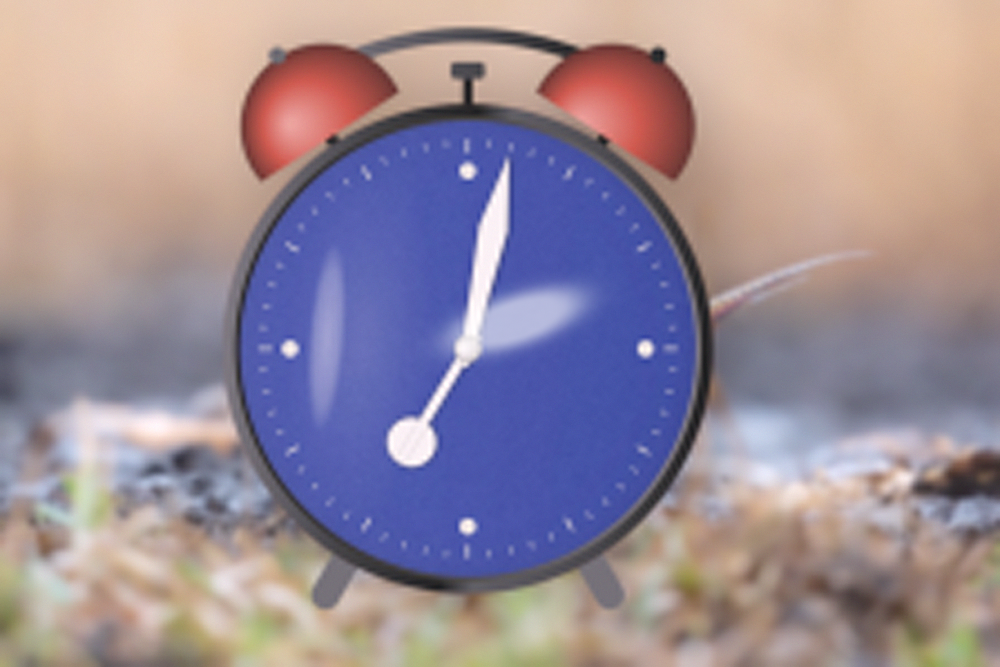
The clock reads 7h02
